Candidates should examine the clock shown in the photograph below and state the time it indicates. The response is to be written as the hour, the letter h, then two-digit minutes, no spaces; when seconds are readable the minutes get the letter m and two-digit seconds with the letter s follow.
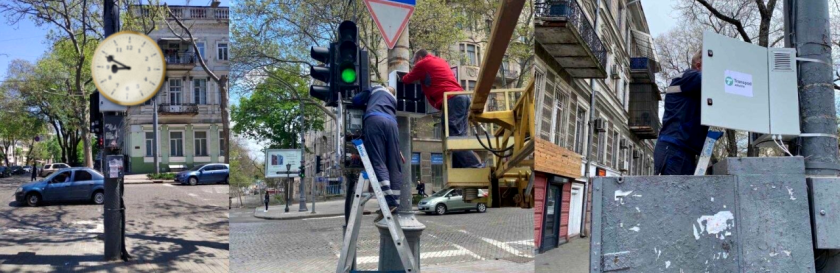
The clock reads 8h49
